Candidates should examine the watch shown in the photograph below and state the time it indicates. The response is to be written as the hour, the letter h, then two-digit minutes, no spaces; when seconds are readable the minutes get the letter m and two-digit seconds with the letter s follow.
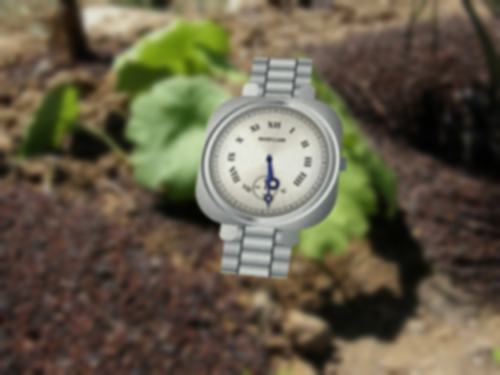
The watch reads 5h29
